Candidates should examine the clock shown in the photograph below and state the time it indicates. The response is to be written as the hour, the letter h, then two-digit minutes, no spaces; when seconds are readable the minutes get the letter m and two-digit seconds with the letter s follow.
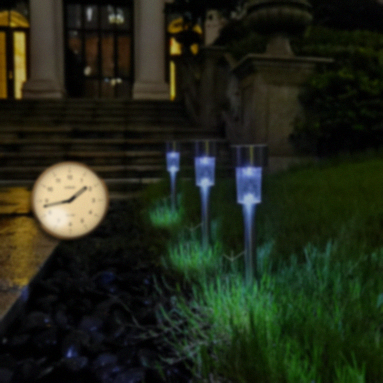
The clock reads 1h43
